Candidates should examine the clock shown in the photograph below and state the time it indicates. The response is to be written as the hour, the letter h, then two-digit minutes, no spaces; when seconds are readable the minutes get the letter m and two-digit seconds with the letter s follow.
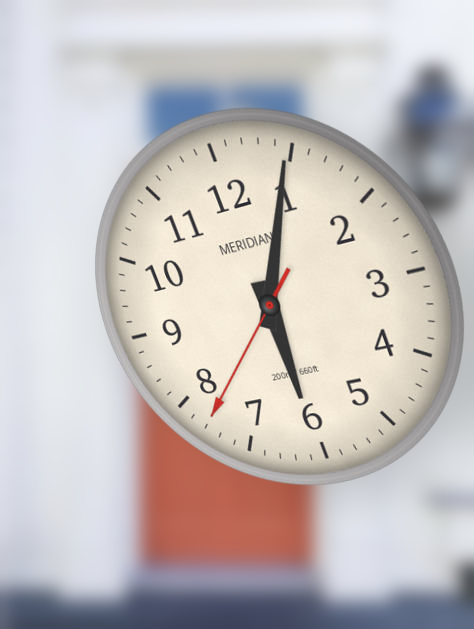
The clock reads 6h04m38s
